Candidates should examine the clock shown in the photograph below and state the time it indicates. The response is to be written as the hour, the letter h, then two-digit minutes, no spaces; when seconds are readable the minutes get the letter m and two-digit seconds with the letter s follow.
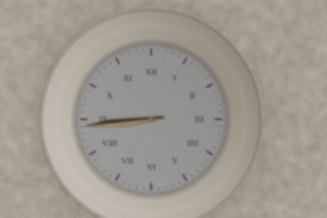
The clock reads 8h44
